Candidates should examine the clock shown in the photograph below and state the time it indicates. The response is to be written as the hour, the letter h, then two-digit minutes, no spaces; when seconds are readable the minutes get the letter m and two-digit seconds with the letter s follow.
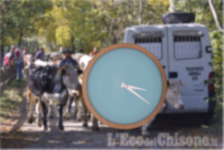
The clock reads 3h21
